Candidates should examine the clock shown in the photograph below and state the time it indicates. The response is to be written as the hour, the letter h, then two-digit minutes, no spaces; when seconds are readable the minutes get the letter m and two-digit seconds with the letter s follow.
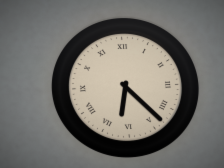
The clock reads 6h23
